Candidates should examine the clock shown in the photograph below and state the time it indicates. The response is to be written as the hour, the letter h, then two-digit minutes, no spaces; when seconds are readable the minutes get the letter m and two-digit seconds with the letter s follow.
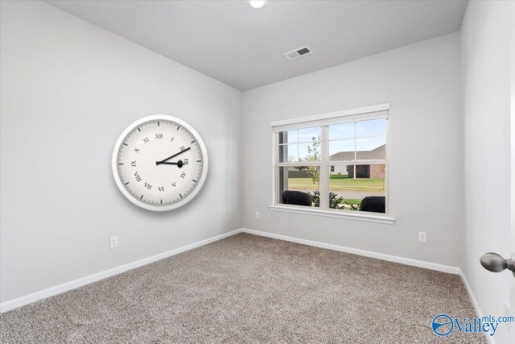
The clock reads 3h11
